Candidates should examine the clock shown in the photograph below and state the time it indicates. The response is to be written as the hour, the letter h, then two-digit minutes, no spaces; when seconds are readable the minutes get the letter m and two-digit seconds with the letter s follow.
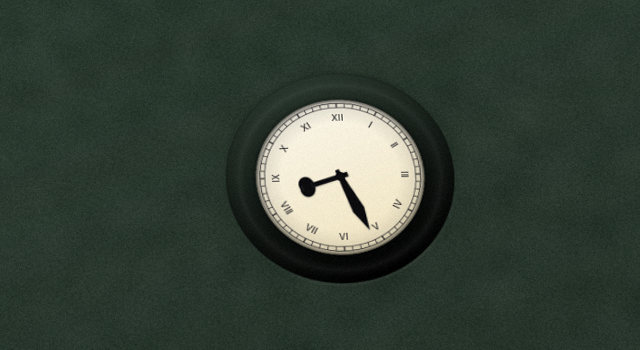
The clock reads 8h26
